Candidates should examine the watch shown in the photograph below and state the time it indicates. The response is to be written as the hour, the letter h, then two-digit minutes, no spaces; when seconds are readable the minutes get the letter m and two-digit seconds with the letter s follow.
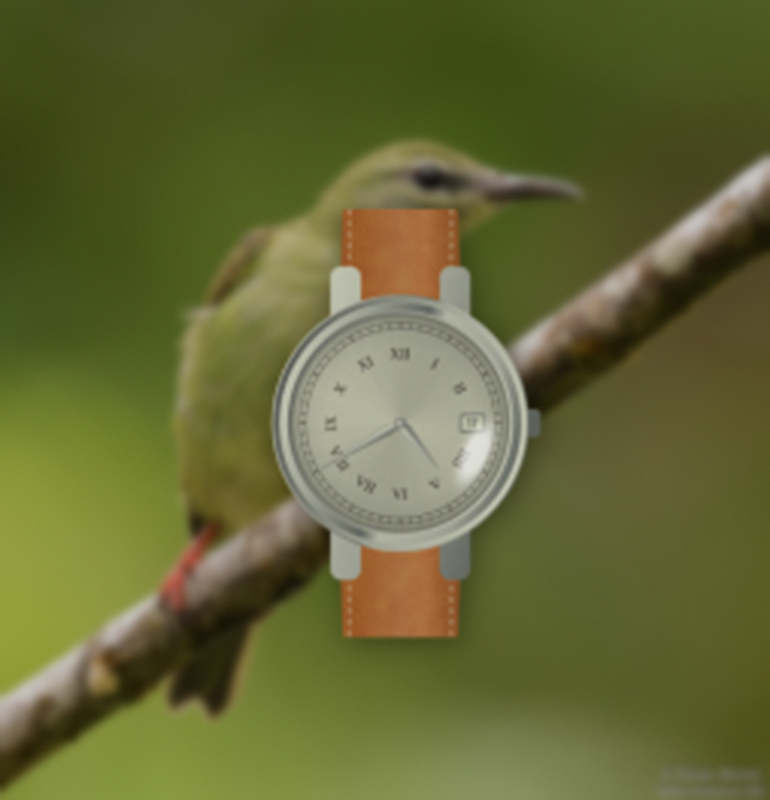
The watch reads 4h40
